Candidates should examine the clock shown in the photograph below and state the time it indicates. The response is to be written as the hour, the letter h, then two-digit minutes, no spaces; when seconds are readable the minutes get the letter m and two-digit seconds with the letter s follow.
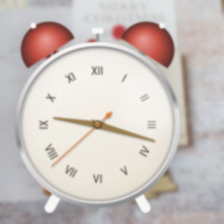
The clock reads 9h17m38s
